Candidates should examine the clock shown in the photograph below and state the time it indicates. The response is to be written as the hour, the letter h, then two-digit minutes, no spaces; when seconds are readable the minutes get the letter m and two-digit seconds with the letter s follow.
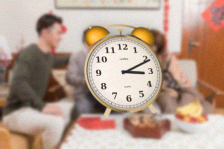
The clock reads 3h11
